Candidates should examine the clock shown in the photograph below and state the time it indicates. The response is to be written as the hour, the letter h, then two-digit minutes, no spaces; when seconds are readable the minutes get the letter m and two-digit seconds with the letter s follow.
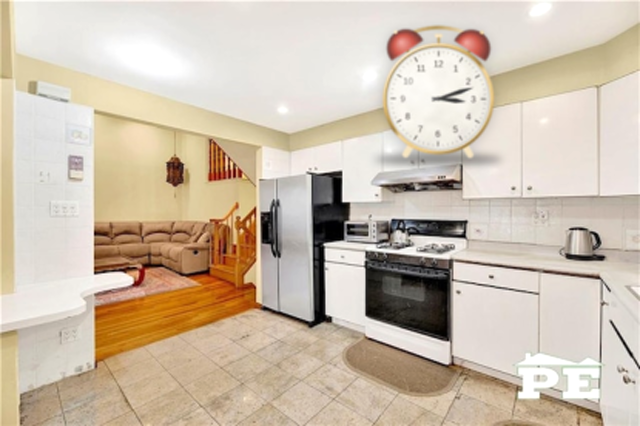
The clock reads 3h12
